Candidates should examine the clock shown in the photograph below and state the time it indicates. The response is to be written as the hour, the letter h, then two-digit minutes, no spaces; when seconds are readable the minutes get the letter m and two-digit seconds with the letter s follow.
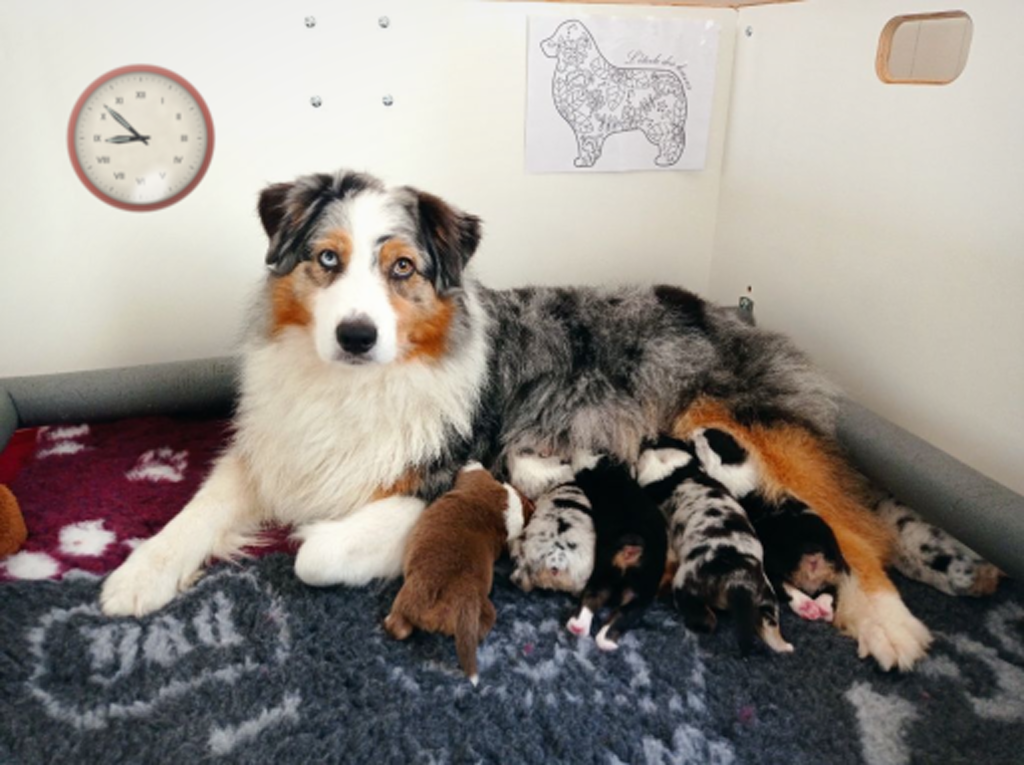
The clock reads 8h52
